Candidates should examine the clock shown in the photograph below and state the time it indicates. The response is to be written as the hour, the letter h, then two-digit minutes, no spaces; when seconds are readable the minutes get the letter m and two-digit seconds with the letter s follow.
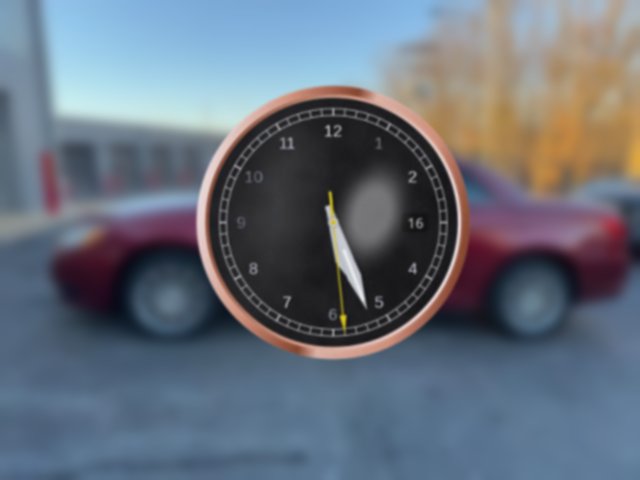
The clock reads 5h26m29s
